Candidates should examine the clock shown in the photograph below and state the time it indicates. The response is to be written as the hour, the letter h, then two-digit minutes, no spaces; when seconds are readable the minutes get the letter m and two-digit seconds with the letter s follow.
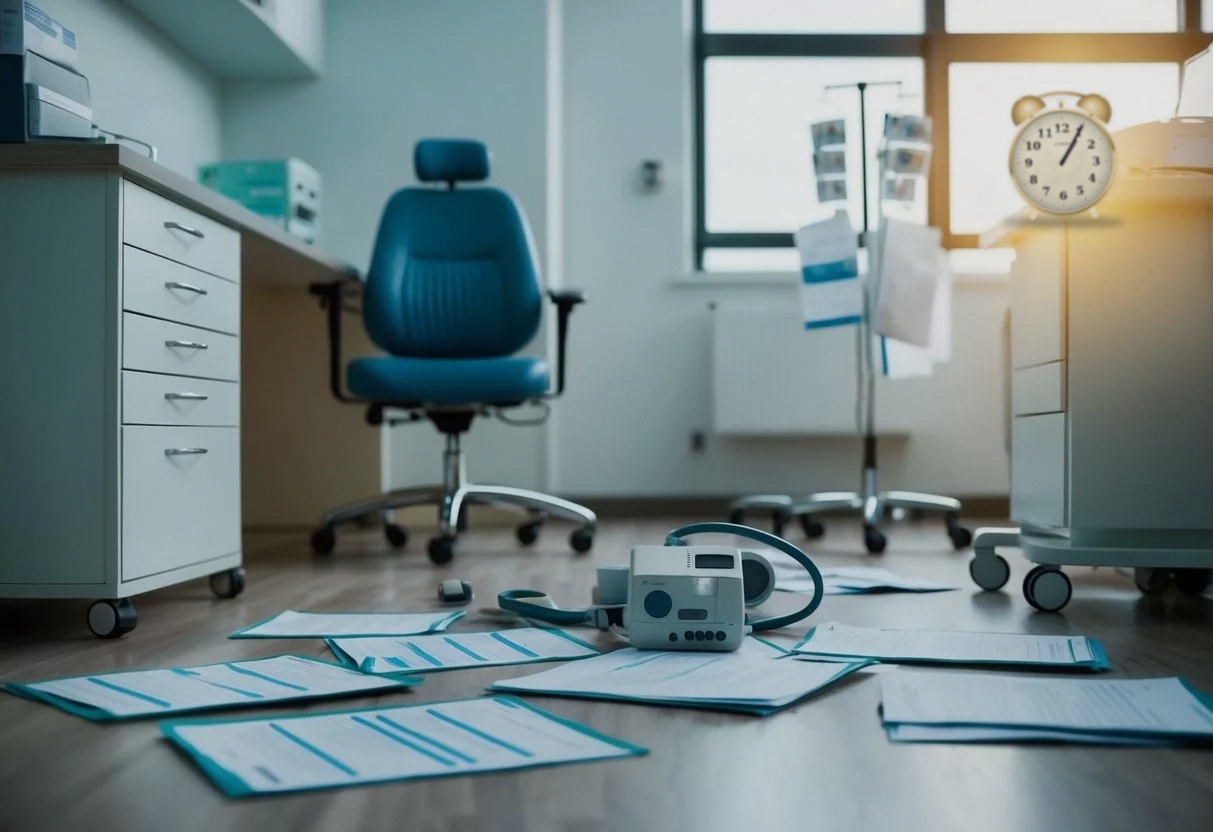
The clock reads 1h05
